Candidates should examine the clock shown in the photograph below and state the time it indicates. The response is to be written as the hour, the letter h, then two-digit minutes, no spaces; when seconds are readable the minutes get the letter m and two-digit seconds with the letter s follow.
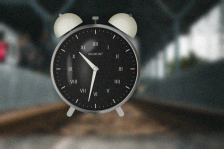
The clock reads 10h32
